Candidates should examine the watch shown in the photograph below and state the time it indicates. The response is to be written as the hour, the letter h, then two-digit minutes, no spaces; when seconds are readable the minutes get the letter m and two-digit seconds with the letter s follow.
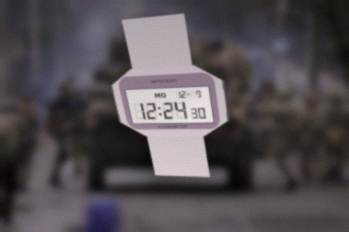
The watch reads 12h24m30s
